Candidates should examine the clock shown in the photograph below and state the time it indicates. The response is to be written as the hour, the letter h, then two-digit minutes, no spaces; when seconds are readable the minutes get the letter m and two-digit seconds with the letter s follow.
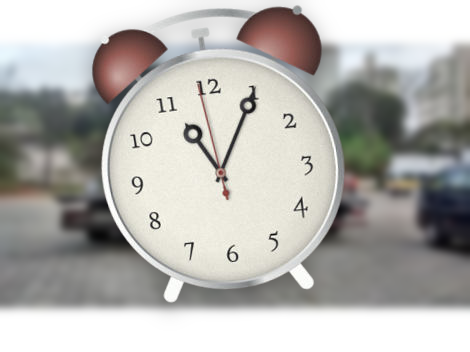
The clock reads 11h04m59s
